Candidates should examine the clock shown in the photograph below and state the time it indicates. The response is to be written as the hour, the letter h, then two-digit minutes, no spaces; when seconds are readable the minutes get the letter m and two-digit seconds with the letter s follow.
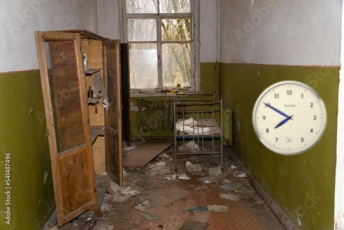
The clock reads 7h50
